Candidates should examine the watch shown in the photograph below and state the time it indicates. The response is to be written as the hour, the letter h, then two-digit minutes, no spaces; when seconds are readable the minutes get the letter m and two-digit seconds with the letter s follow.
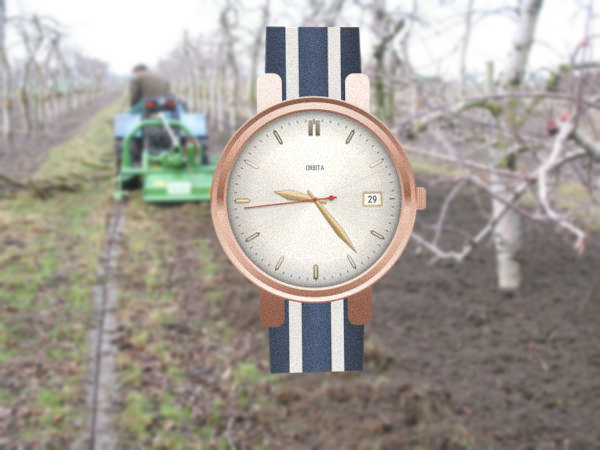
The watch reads 9h23m44s
